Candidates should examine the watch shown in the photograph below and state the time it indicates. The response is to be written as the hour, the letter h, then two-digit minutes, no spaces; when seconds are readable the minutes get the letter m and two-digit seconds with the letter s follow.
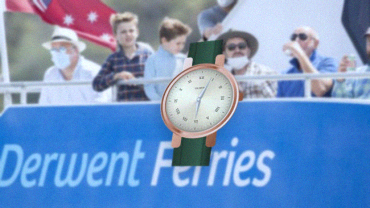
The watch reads 6h04
